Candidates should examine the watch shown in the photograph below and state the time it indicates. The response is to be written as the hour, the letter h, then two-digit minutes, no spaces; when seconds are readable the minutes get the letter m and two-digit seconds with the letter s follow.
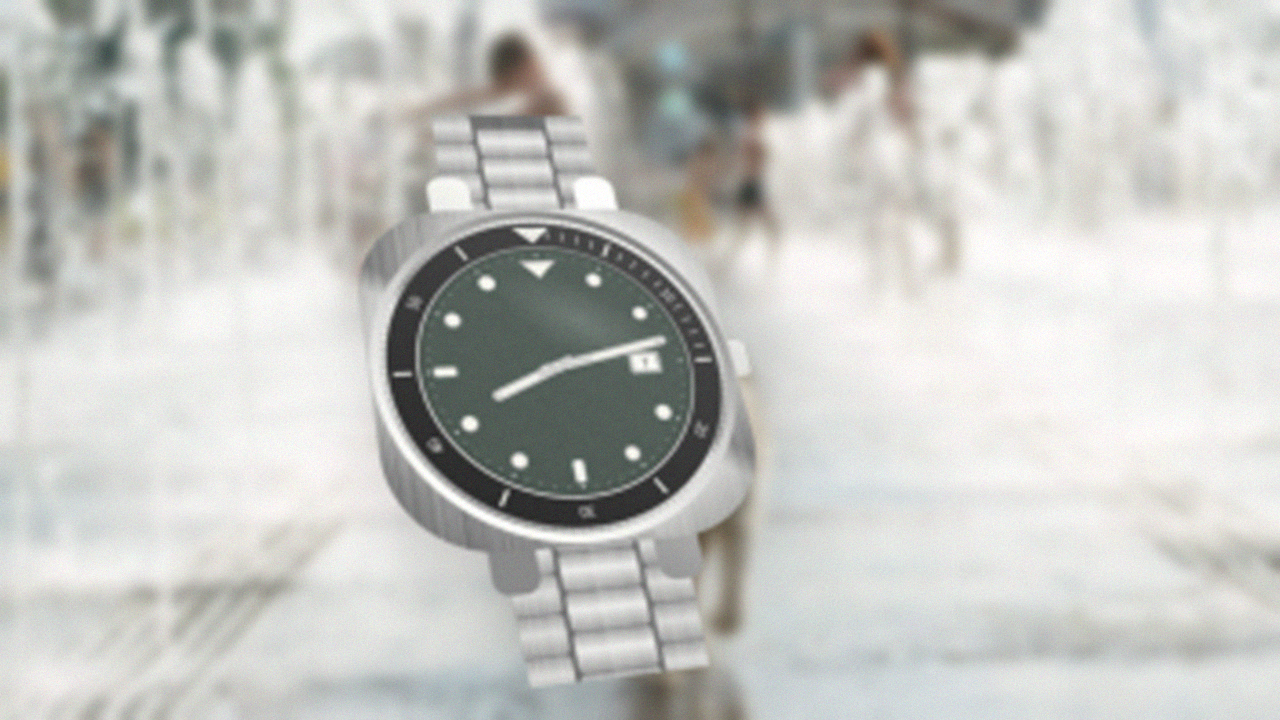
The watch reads 8h13
